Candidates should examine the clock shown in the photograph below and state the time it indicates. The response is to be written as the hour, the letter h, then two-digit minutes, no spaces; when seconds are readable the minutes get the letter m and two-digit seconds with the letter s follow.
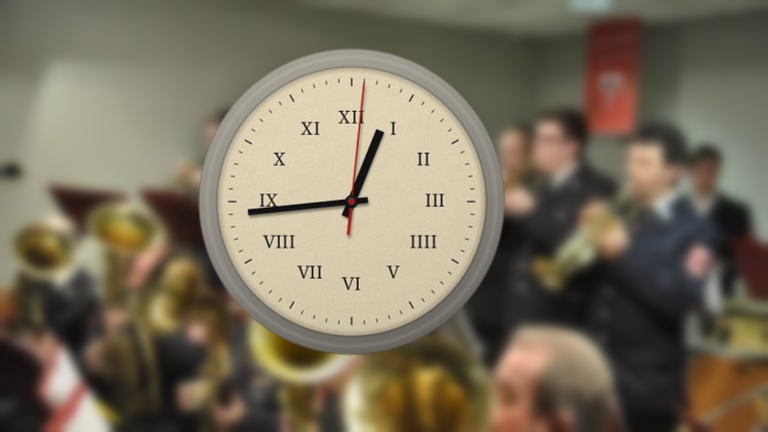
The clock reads 12h44m01s
